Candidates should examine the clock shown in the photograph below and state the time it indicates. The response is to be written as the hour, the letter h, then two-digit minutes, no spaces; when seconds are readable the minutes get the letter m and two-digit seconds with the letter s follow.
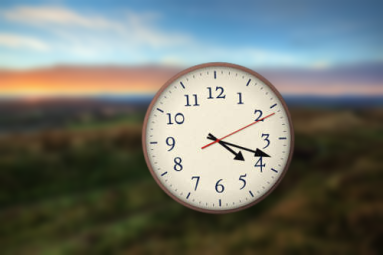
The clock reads 4h18m11s
